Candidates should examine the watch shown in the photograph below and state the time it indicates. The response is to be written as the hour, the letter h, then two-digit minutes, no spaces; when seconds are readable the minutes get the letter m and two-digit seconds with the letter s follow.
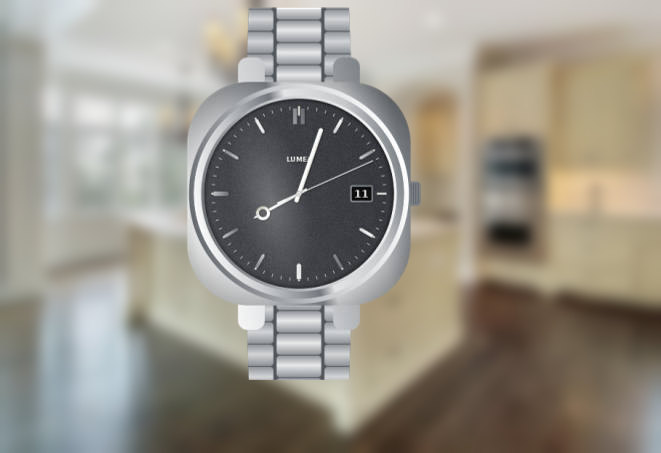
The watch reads 8h03m11s
